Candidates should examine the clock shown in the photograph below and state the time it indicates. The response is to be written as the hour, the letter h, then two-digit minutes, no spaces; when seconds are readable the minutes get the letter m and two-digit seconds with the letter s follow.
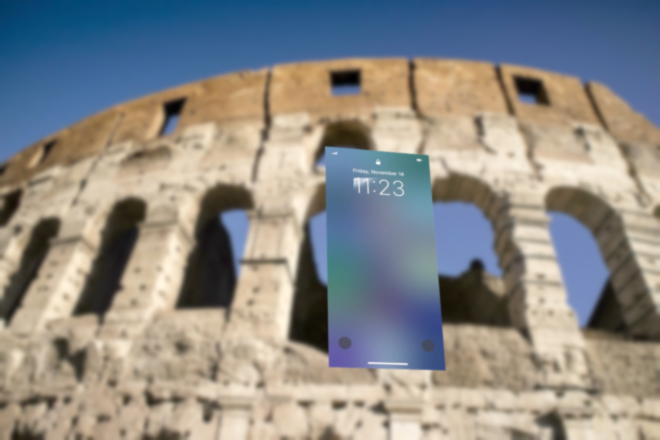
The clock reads 11h23
